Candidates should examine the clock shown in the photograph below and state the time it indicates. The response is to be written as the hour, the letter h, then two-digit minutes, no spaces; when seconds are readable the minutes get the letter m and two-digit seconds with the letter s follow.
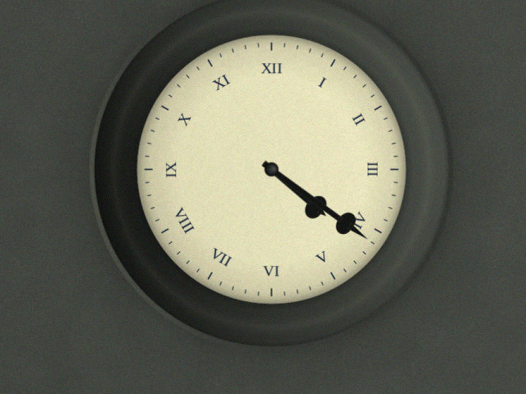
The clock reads 4h21
